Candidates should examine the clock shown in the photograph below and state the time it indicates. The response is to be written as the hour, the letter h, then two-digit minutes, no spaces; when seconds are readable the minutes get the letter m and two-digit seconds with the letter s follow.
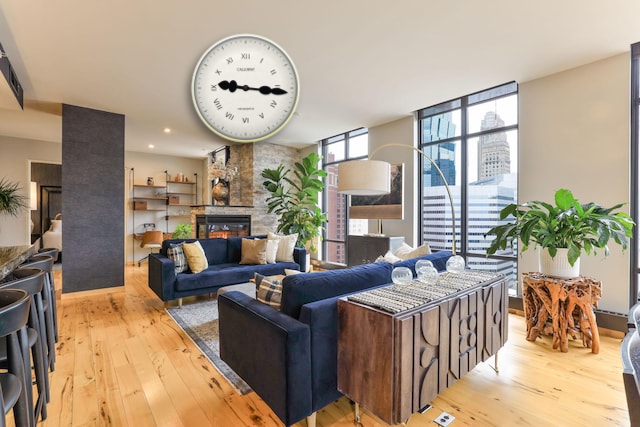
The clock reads 9h16
